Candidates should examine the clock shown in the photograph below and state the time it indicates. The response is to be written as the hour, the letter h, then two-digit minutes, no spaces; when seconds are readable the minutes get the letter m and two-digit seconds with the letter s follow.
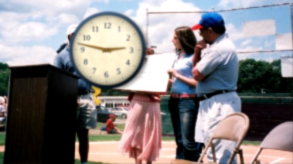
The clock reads 2h47
